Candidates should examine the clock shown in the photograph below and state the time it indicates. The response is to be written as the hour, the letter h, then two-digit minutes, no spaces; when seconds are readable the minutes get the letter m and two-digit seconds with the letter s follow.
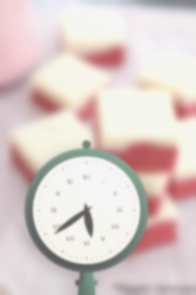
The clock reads 5h39
